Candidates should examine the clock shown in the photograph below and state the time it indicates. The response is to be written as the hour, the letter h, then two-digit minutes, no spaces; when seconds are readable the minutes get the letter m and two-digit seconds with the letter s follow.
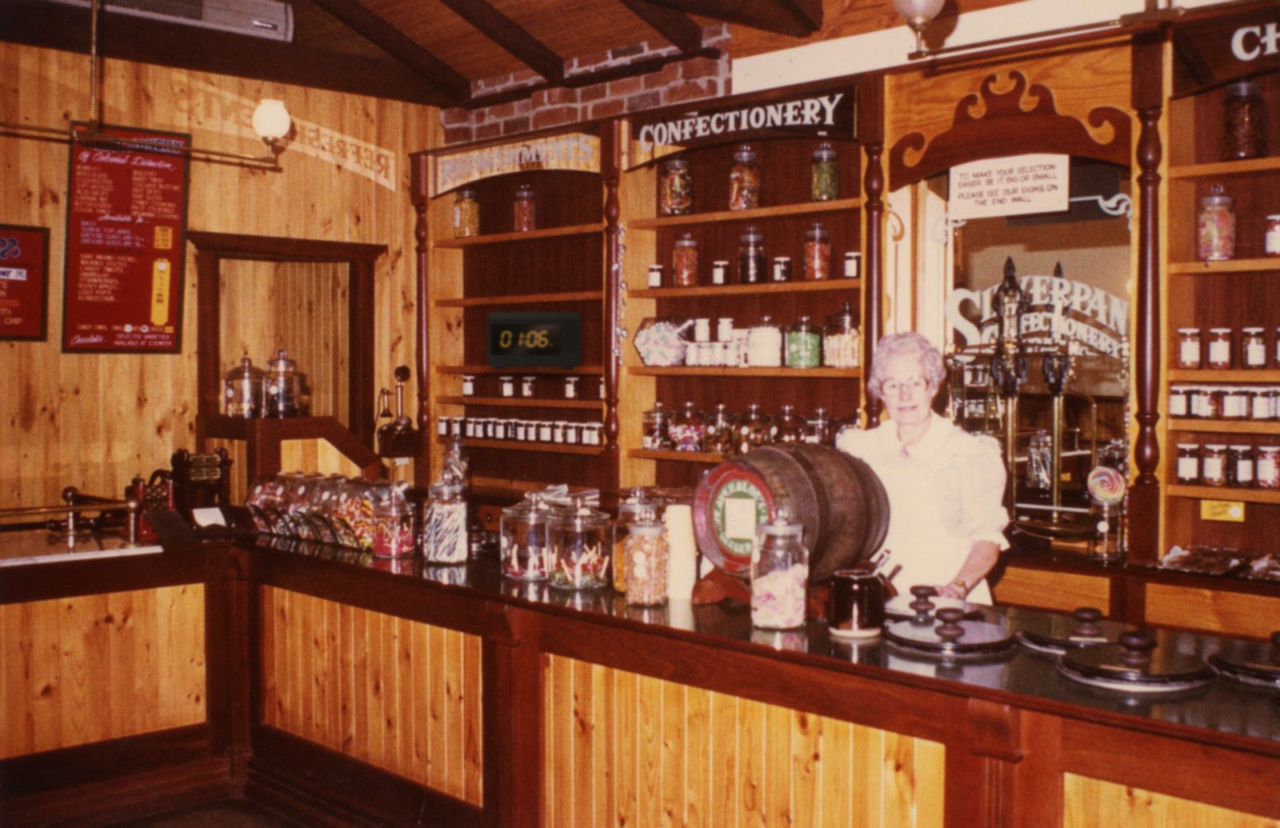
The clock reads 1h06
